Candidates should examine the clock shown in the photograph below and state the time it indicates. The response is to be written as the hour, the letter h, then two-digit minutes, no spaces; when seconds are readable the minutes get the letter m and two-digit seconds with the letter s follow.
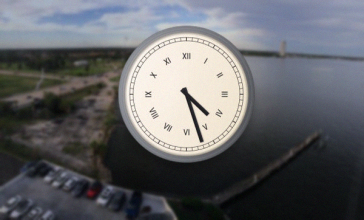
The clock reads 4h27
